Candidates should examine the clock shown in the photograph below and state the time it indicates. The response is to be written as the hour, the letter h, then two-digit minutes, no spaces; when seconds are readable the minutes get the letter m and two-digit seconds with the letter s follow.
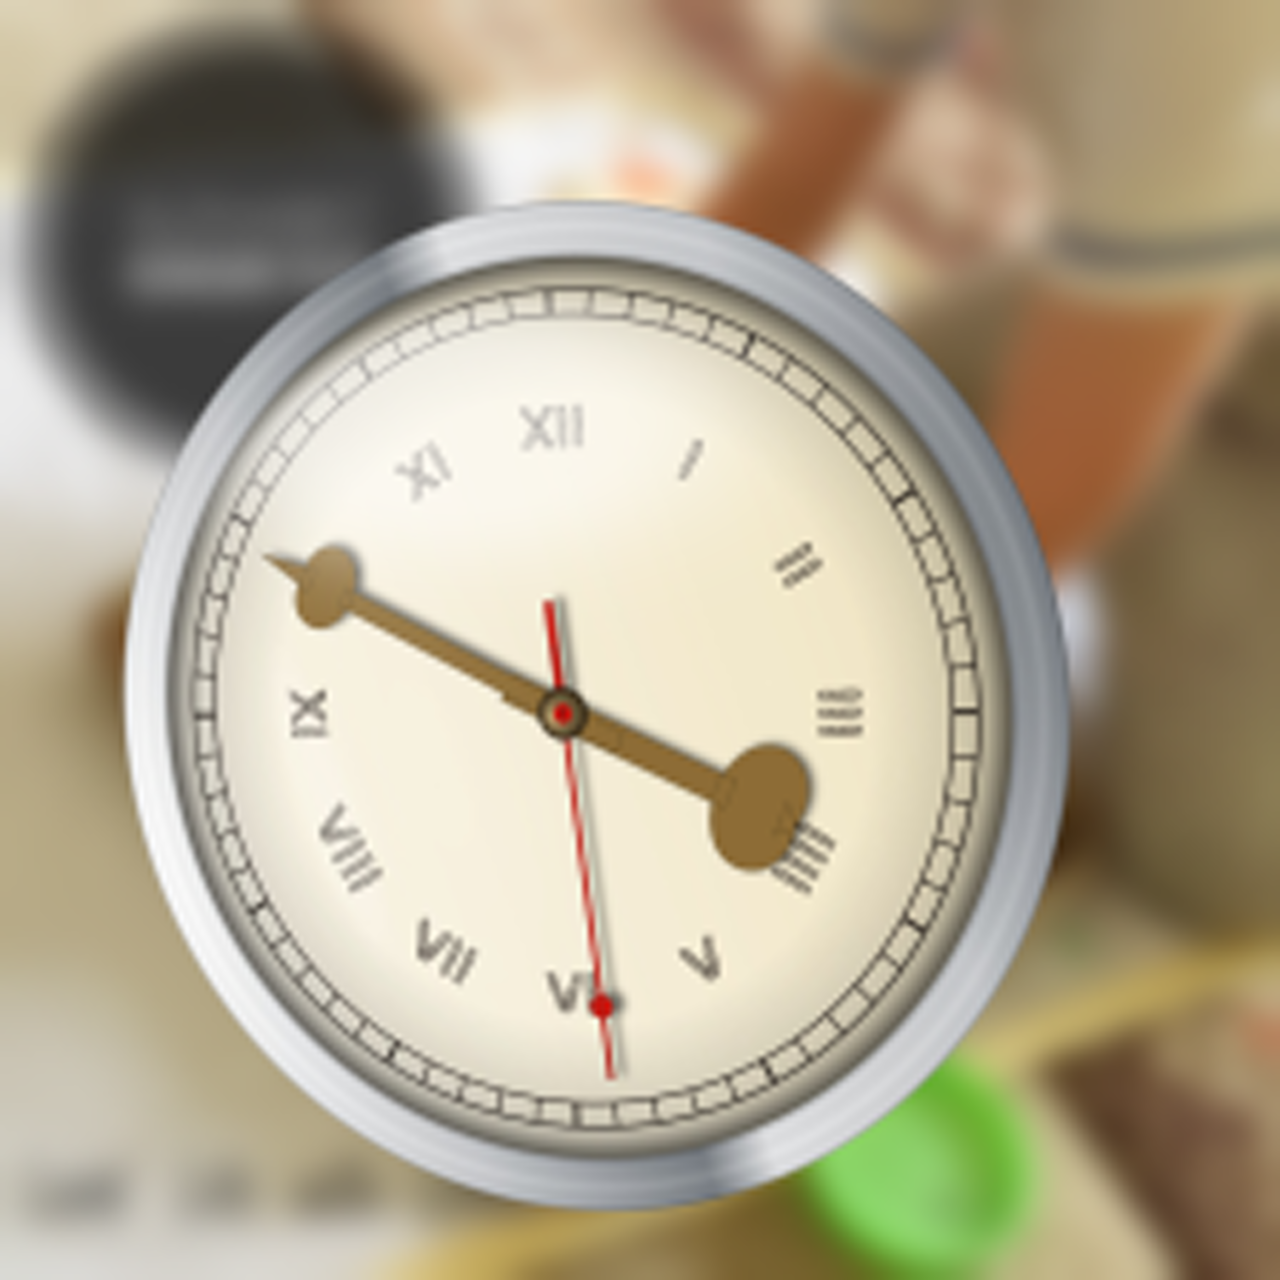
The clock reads 3h49m29s
